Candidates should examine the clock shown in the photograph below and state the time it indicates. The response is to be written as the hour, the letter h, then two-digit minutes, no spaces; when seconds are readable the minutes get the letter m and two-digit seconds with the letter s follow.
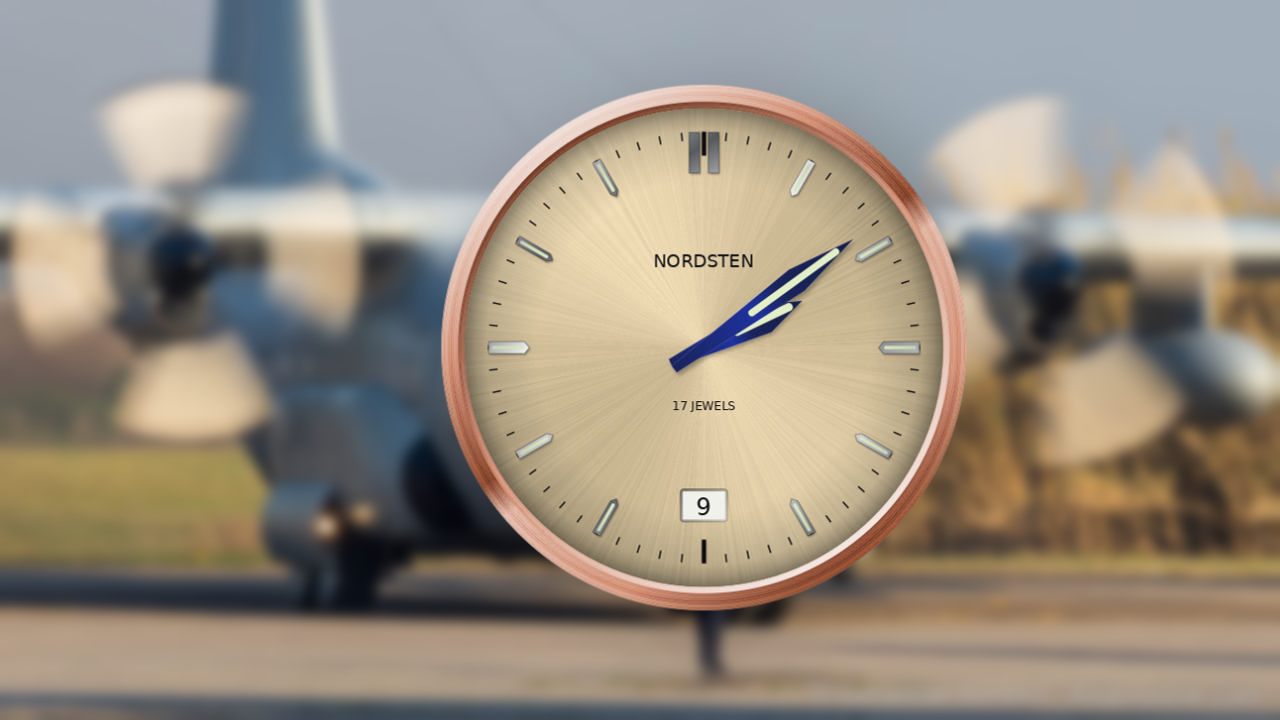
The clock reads 2h09
